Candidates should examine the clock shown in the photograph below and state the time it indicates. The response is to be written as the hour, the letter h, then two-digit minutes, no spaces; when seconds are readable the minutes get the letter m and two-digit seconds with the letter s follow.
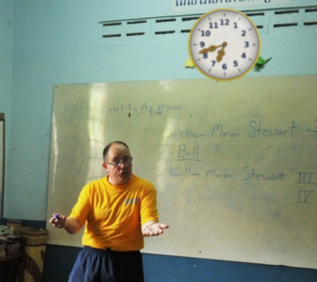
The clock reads 6h42
